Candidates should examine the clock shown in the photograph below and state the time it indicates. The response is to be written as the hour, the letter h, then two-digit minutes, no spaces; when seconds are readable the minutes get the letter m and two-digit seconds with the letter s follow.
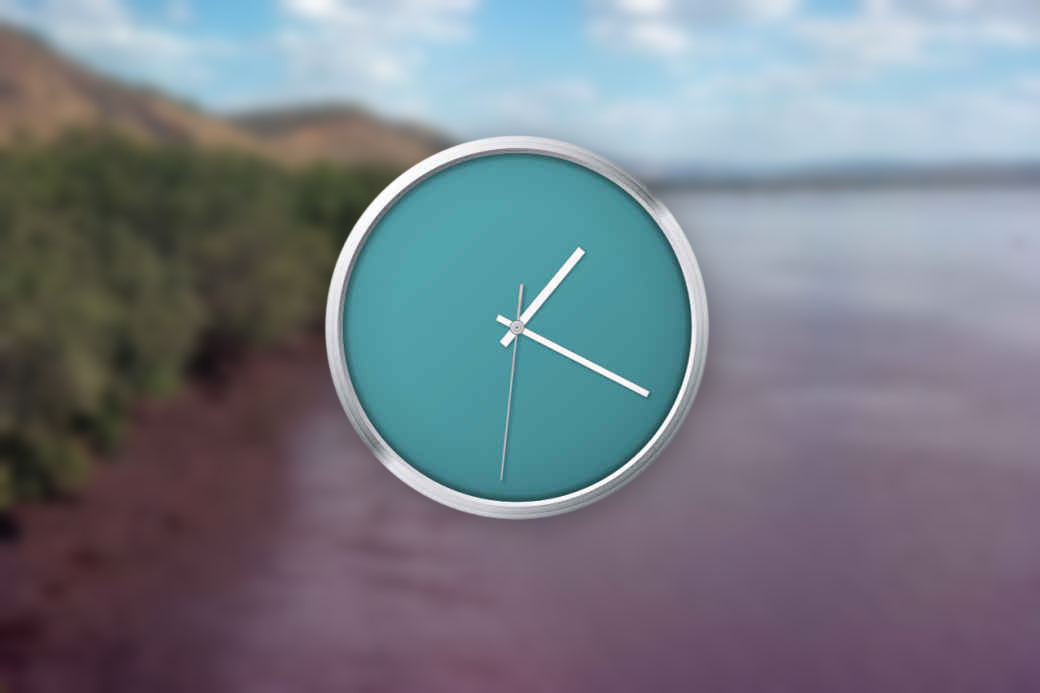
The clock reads 1h19m31s
